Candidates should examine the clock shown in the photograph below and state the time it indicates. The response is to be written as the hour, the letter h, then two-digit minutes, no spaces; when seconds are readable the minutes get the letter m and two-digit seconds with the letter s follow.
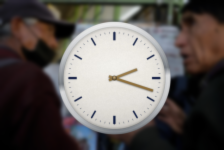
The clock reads 2h18
